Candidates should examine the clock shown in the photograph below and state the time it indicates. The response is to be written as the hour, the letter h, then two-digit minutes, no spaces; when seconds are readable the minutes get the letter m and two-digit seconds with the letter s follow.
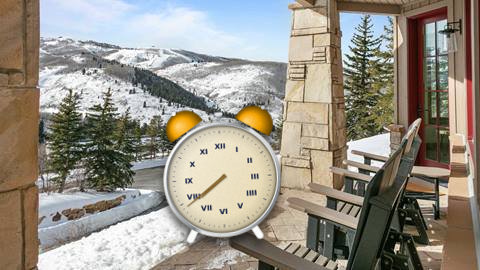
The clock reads 7h39
